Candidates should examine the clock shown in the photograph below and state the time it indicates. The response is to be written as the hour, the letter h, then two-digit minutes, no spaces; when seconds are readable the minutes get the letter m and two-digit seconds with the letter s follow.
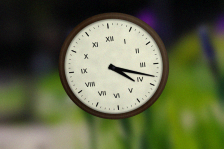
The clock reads 4h18
